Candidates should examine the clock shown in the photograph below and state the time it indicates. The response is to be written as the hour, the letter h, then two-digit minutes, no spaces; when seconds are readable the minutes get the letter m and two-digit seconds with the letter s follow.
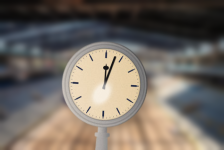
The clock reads 12h03
